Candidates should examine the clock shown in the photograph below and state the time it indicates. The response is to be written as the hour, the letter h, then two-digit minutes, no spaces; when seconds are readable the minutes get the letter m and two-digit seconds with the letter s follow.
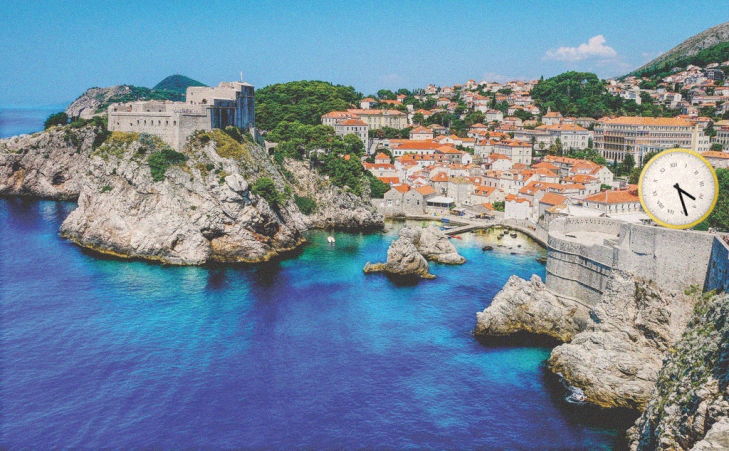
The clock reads 4h29
